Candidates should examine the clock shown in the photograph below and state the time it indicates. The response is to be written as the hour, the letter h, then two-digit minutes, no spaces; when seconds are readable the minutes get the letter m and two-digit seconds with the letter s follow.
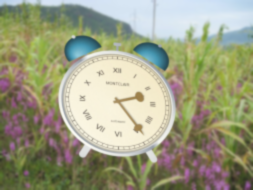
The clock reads 2h24
